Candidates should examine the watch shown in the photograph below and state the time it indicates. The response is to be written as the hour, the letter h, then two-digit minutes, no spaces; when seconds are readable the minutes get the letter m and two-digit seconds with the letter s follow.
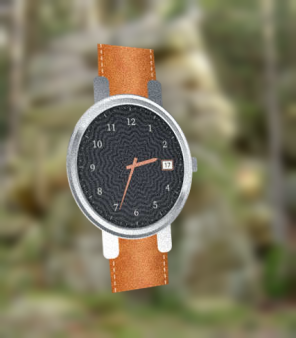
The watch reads 2h34
